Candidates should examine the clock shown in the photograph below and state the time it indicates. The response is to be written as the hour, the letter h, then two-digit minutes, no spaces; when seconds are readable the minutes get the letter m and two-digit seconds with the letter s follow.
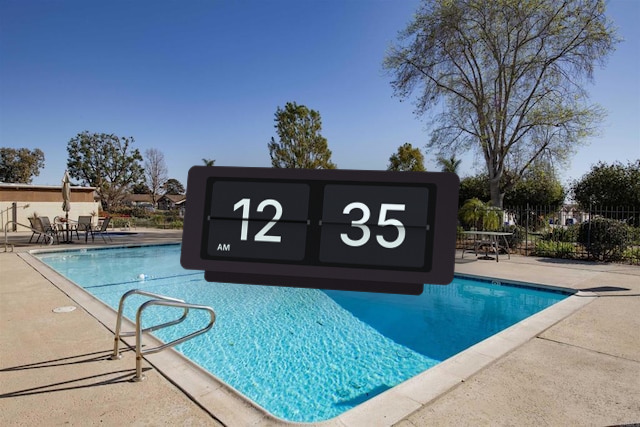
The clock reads 12h35
